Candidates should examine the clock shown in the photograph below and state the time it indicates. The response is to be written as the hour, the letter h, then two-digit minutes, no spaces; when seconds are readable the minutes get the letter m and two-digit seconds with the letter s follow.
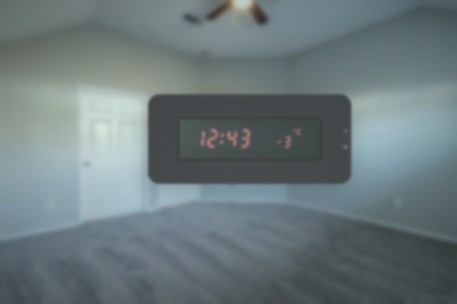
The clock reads 12h43
